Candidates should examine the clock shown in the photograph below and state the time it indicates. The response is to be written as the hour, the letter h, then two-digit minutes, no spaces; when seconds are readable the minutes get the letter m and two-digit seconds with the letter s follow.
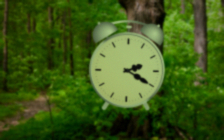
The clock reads 2h20
